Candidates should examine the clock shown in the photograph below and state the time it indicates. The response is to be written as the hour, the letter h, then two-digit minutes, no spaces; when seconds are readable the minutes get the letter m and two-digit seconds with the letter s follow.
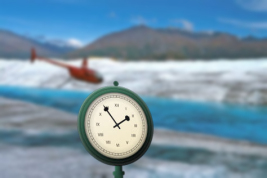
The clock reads 1h54
